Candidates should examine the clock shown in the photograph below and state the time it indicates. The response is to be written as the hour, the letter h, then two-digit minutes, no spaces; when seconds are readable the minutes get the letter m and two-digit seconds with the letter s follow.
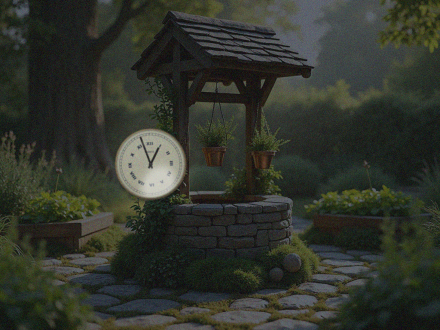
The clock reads 12h57
